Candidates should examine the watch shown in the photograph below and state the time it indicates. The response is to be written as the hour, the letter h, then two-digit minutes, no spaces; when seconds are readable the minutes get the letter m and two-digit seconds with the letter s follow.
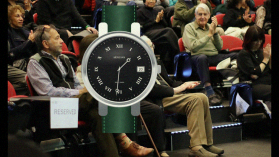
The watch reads 1h31
